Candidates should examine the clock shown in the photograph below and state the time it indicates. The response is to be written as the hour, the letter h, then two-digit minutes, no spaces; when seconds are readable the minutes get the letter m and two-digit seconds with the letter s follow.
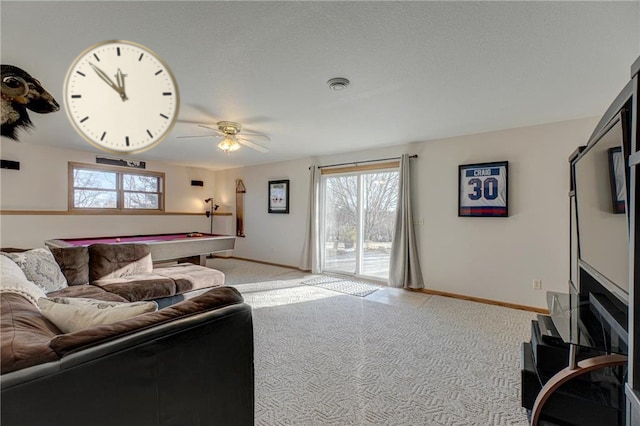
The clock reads 11h53
